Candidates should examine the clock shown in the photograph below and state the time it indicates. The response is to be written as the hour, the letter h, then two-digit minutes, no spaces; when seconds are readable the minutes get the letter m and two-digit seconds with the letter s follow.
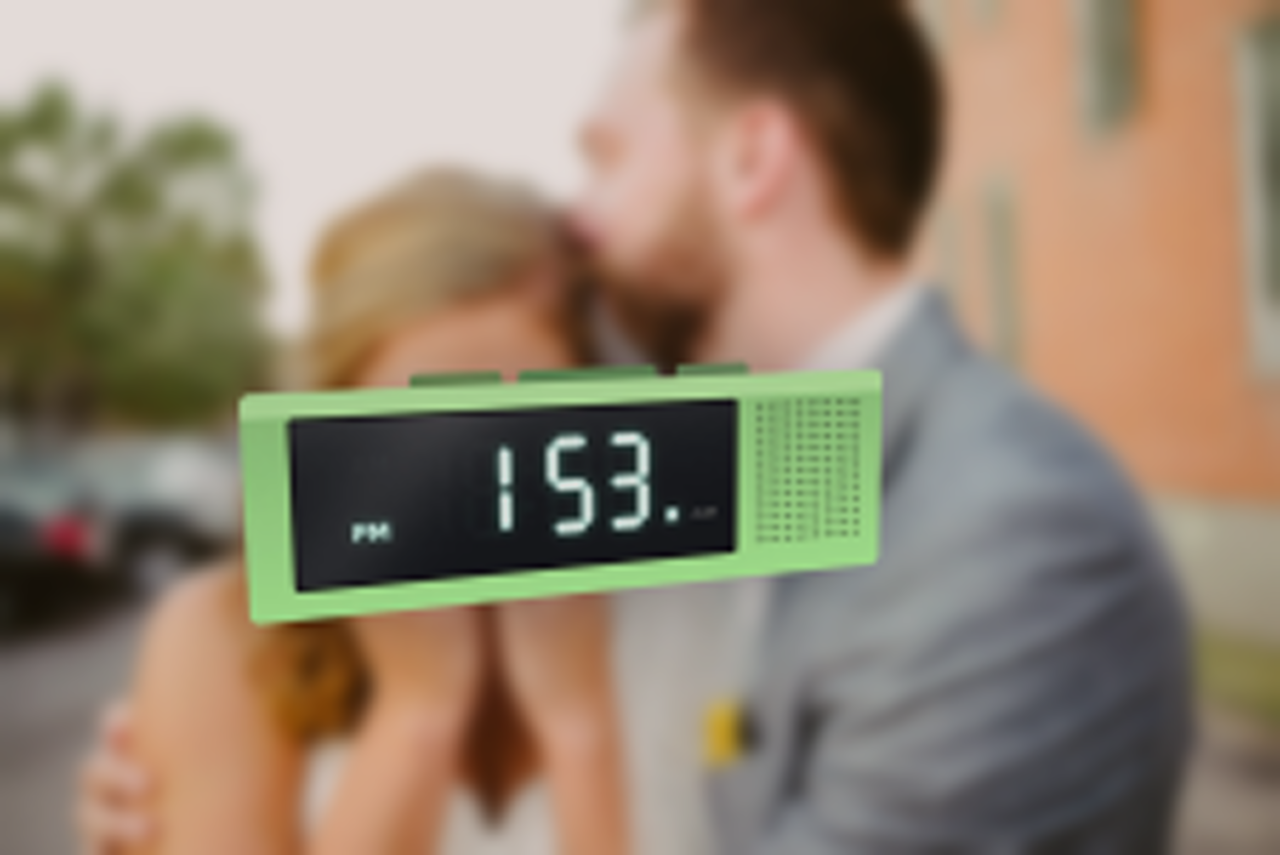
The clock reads 1h53
